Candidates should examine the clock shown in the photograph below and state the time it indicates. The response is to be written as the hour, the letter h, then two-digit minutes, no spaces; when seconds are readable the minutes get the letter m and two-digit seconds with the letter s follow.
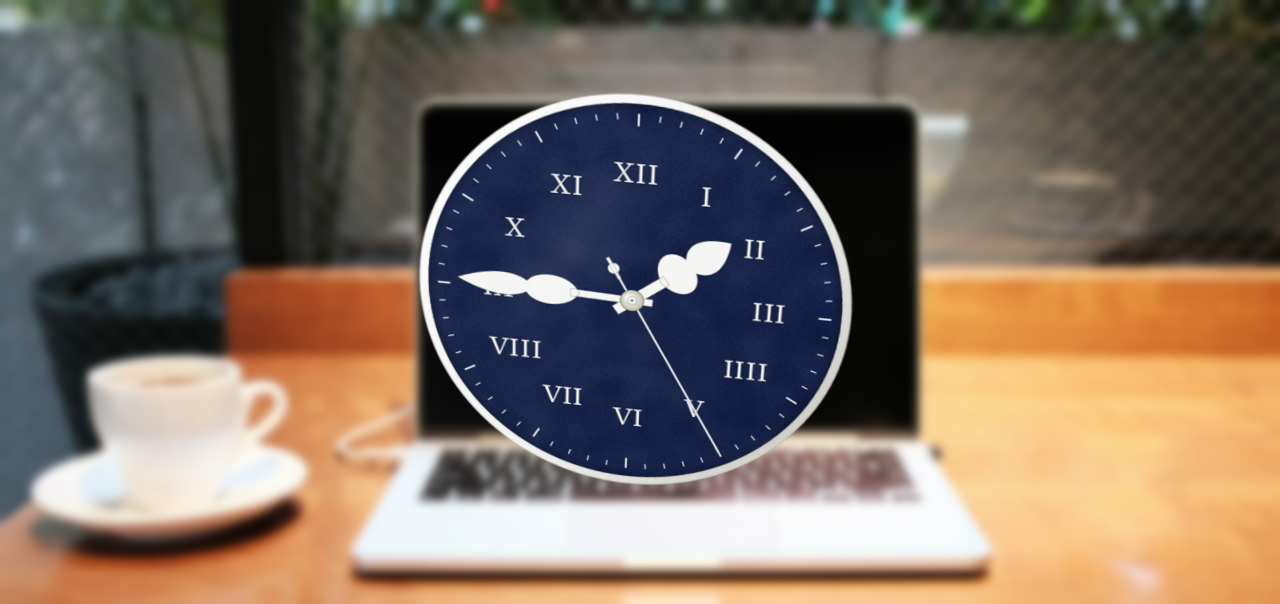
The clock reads 1h45m25s
